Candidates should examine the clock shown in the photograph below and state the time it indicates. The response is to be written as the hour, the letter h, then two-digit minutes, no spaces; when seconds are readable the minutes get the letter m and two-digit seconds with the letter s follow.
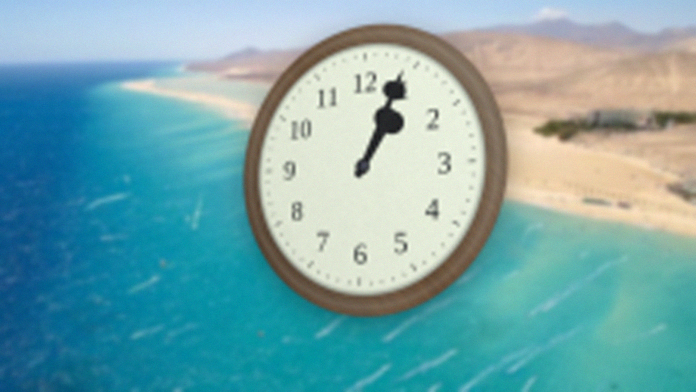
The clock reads 1h04
